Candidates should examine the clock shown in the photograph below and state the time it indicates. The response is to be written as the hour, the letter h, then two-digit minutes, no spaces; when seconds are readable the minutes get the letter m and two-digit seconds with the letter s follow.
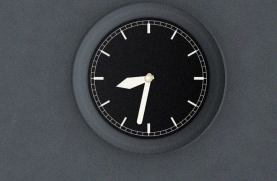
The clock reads 8h32
